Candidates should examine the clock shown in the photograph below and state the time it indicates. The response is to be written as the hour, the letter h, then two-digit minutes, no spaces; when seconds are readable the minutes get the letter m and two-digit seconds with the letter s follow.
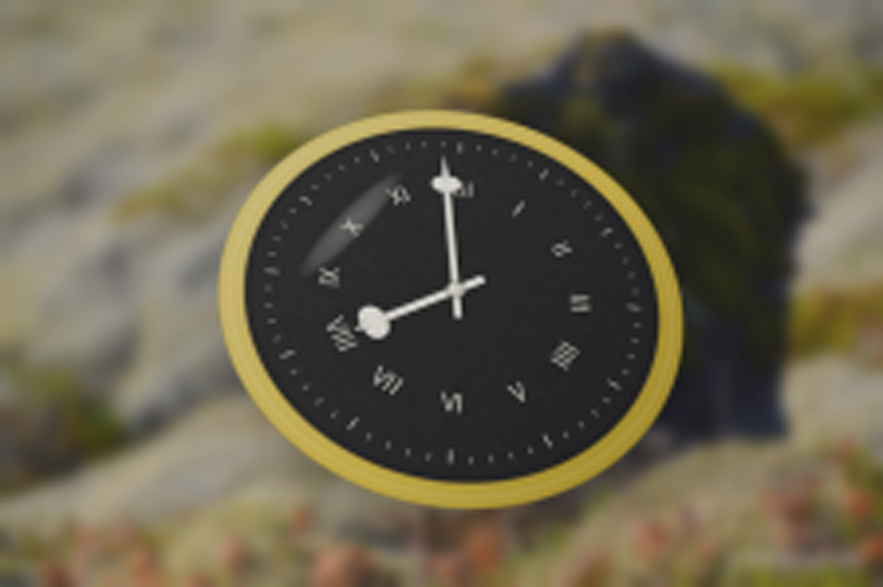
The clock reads 7h59
